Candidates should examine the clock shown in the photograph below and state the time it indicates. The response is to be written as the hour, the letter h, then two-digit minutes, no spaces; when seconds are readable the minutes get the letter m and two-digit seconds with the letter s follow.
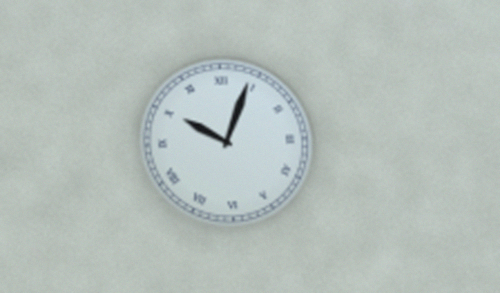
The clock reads 10h04
